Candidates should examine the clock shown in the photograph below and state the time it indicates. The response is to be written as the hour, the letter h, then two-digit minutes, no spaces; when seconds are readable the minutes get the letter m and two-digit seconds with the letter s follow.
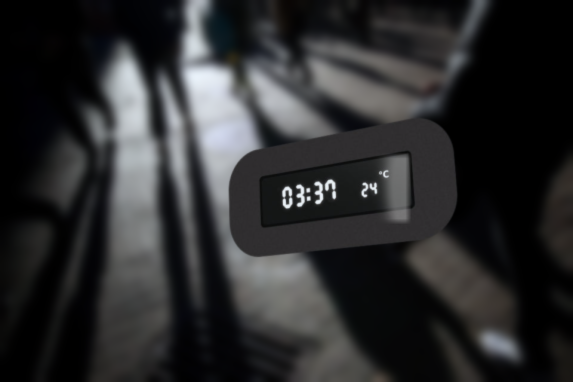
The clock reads 3h37
